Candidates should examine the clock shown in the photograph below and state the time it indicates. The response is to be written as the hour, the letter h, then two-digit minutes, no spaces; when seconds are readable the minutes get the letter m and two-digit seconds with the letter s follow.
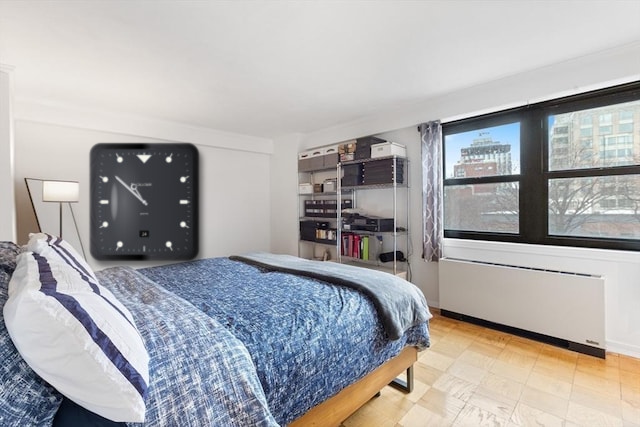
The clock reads 10h52
